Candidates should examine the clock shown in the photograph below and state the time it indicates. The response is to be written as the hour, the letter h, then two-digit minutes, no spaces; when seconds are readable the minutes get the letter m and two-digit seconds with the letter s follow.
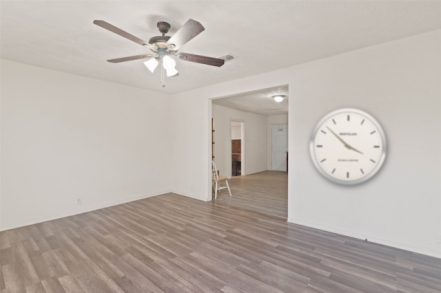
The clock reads 3h52
